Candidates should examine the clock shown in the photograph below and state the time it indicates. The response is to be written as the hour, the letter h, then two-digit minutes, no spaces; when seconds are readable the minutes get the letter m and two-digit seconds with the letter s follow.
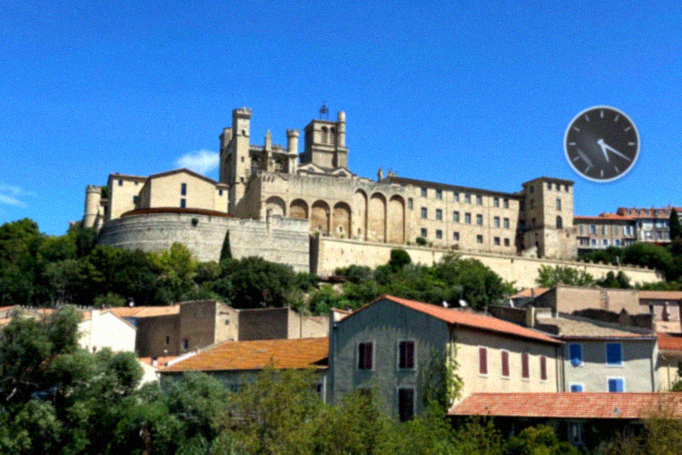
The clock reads 5h20
